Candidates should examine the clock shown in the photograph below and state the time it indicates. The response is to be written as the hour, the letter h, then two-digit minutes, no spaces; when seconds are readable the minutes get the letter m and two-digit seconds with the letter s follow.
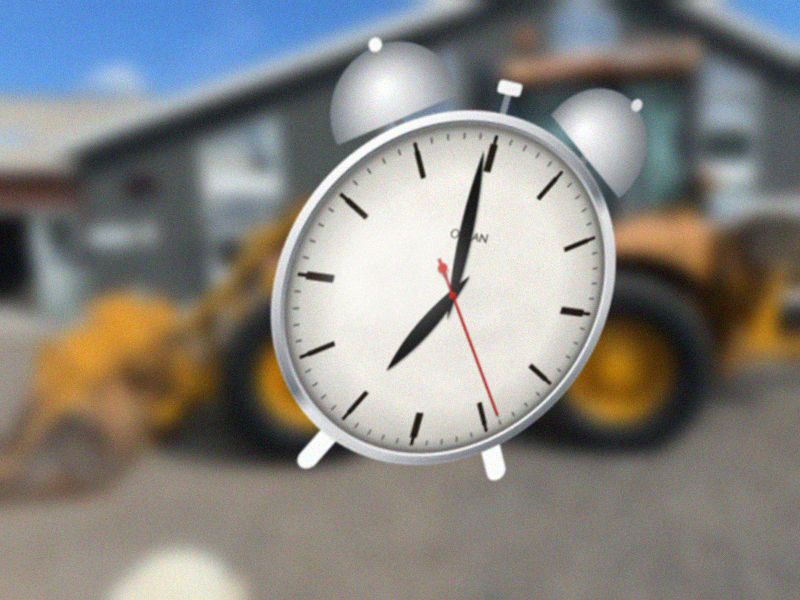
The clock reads 6h59m24s
